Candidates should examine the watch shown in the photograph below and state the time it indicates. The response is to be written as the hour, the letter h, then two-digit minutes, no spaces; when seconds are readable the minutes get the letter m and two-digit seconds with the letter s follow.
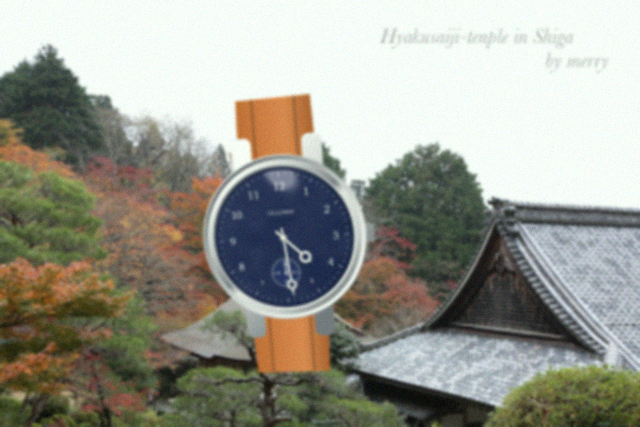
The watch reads 4h29
